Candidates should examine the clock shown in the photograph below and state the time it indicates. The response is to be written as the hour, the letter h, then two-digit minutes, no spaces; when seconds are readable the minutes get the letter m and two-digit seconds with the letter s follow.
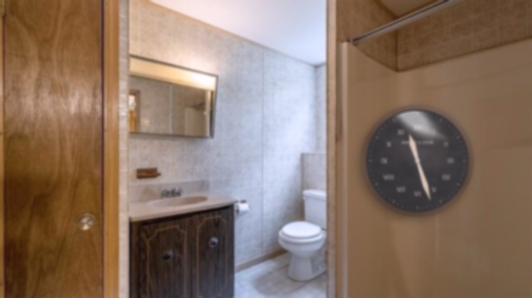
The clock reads 11h27
